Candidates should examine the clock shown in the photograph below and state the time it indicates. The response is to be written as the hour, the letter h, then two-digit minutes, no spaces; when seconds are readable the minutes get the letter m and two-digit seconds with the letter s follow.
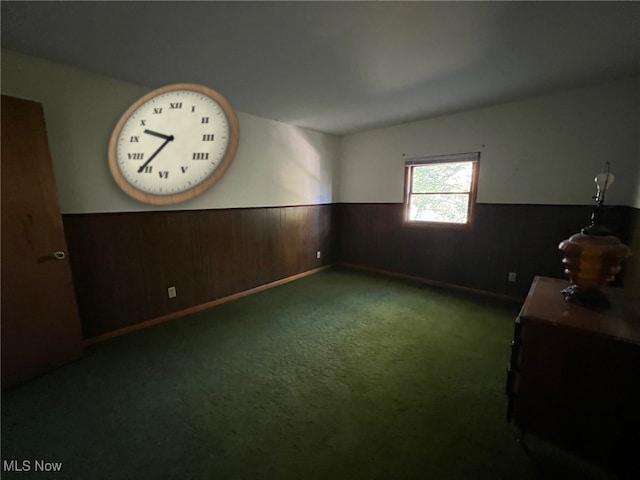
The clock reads 9h36
